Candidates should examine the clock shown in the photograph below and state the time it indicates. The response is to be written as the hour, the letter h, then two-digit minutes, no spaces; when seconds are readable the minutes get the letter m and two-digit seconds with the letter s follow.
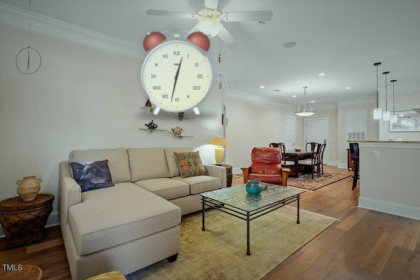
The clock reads 12h32
